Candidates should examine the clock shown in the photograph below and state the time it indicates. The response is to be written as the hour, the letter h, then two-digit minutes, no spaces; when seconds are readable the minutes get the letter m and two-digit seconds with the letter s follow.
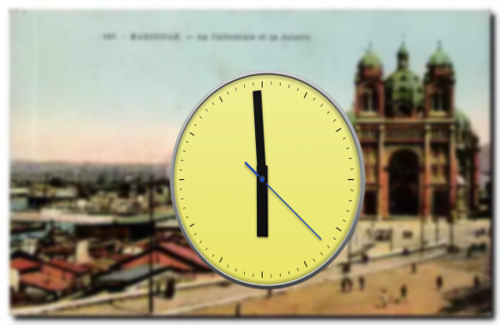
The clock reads 5h59m22s
